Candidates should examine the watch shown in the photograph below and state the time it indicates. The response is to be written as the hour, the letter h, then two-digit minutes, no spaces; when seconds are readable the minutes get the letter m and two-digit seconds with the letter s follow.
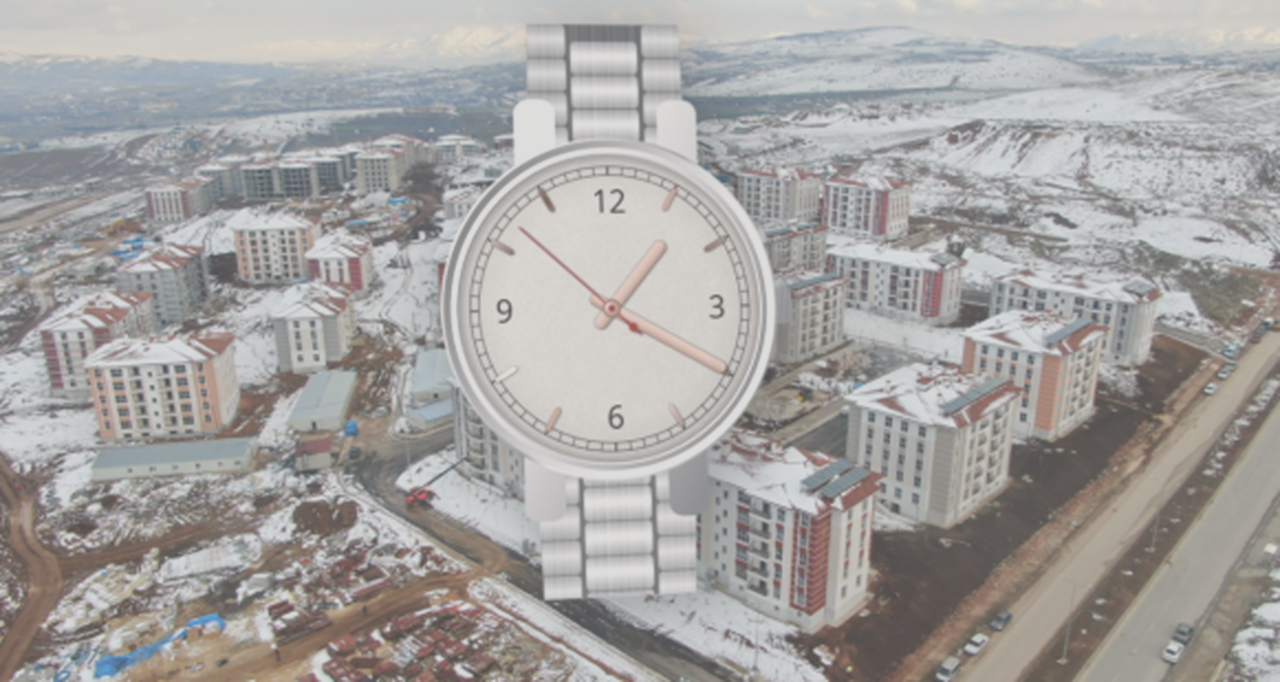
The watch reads 1h19m52s
